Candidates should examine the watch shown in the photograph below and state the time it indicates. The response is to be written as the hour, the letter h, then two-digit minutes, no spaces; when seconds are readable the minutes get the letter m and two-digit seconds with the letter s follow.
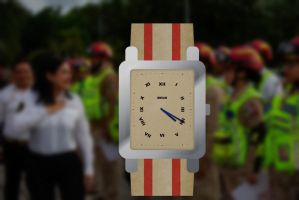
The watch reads 4h20
